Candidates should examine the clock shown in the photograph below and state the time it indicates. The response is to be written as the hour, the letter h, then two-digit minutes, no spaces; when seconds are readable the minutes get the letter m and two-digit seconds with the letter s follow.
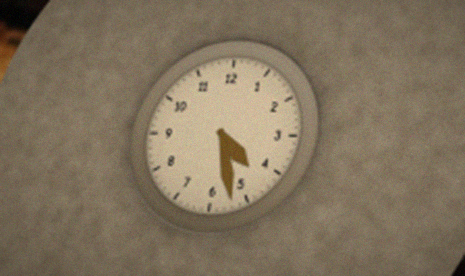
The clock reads 4h27
